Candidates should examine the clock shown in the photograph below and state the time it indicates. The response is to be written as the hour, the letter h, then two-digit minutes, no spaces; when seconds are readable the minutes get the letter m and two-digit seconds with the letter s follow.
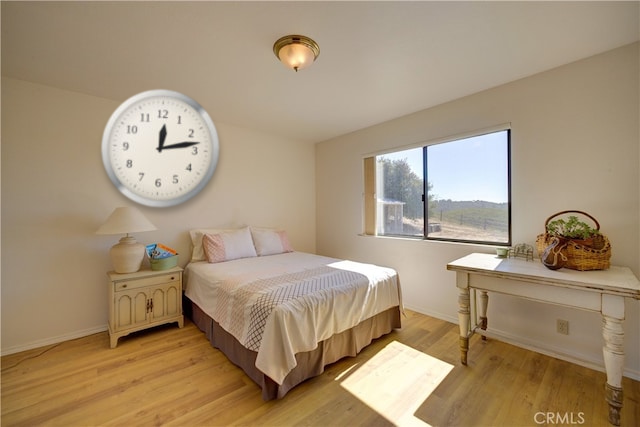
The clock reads 12h13
